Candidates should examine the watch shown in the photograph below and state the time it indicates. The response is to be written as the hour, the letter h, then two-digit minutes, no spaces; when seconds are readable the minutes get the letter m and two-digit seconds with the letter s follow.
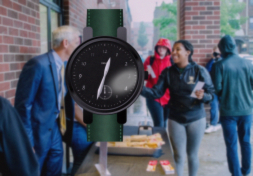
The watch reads 12h33
